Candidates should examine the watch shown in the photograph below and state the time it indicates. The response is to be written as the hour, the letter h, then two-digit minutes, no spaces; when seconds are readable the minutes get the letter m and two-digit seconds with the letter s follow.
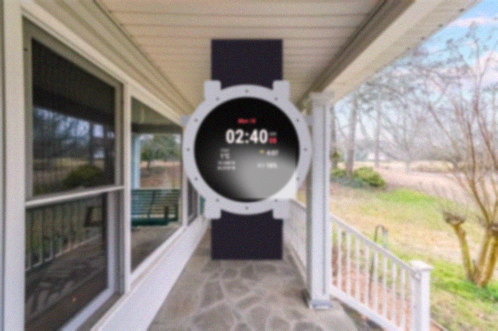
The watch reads 2h40
